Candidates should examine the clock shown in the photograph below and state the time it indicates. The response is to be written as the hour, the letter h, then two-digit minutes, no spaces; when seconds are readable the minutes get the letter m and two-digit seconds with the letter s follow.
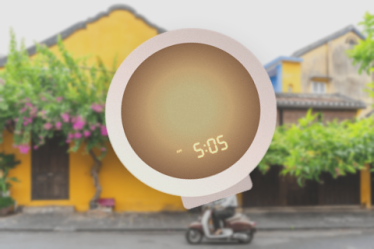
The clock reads 5h05
